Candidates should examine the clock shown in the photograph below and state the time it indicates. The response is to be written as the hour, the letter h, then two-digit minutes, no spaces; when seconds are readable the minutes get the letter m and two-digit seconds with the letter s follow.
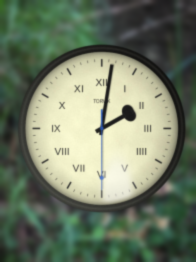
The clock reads 2h01m30s
